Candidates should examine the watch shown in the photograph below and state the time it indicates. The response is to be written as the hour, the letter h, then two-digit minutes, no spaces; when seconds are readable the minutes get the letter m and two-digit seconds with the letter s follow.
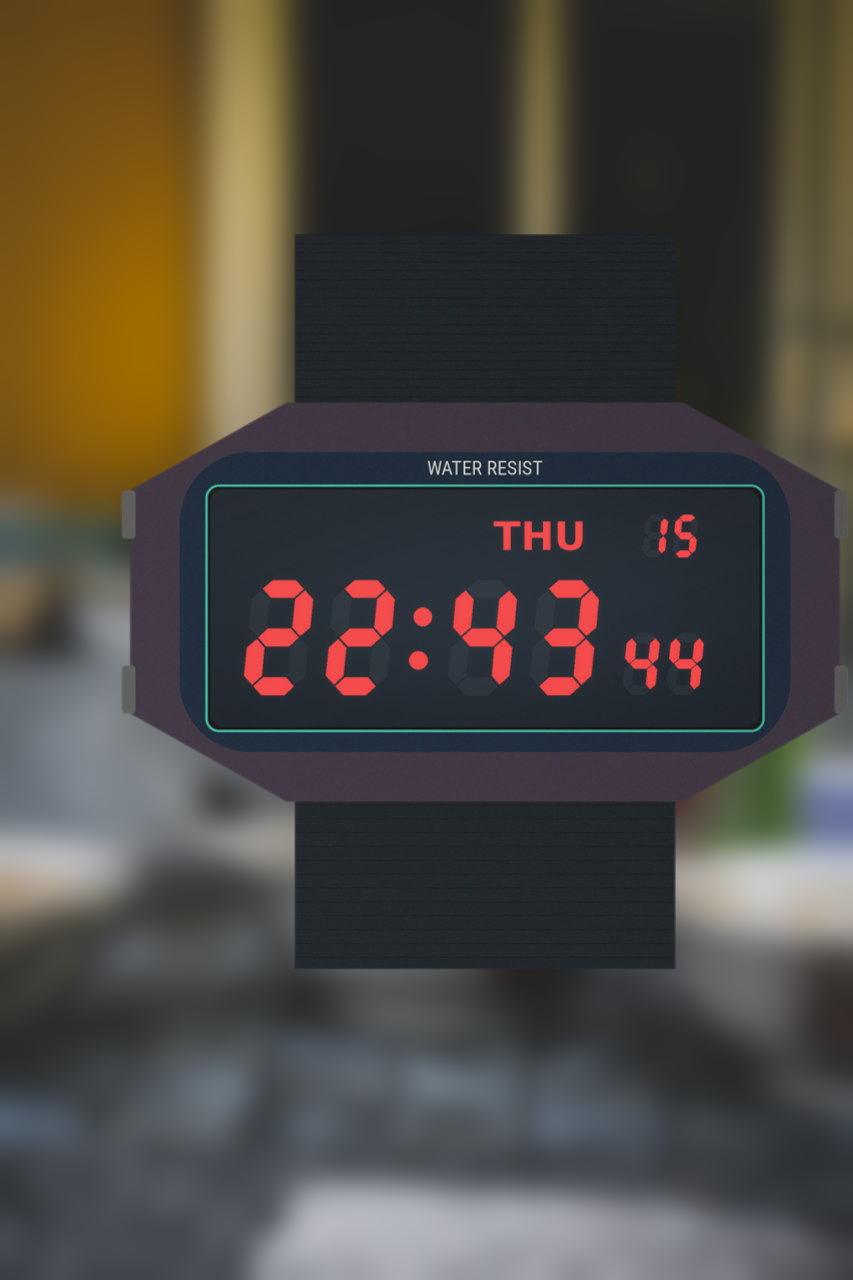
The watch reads 22h43m44s
